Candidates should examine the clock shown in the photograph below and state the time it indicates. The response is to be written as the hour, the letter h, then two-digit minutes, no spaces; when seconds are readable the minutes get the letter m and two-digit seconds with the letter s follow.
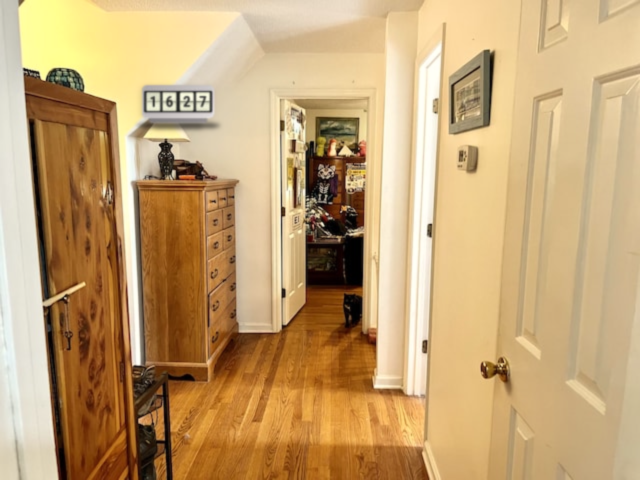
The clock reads 16h27
